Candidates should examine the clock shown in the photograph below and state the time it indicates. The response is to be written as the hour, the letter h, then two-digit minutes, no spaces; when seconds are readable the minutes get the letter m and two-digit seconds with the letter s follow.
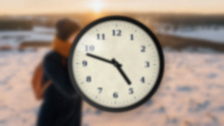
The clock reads 4h48
